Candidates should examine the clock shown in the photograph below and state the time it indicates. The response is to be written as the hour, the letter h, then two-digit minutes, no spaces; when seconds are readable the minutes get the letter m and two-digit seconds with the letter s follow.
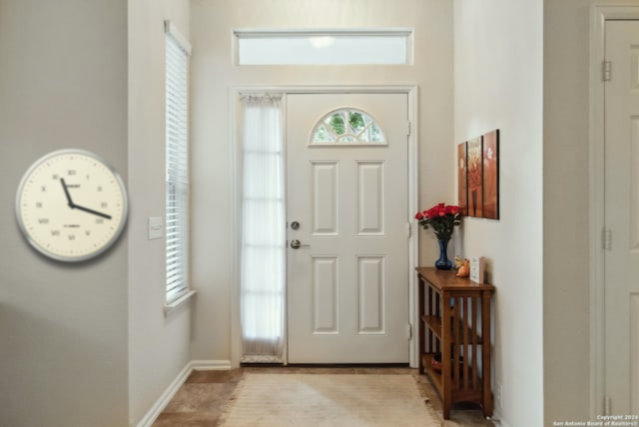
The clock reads 11h18
